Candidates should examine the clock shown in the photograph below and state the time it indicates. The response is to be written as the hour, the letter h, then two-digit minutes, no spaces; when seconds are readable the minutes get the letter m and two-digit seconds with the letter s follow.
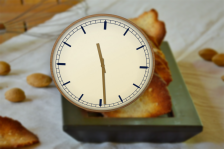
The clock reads 11h29
